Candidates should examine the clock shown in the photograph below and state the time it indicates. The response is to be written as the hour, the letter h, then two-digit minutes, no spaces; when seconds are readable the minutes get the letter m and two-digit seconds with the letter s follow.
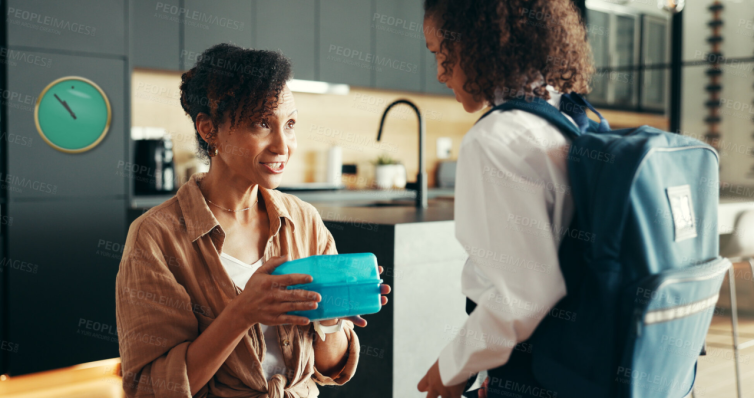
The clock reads 10h53
